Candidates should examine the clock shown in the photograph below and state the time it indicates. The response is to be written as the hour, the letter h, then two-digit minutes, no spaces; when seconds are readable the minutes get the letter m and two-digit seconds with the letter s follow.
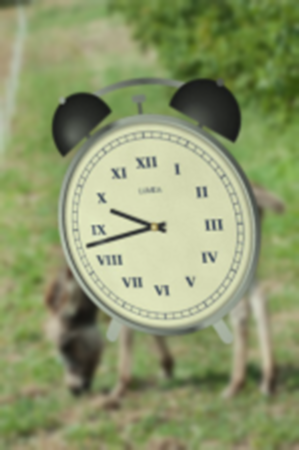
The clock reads 9h43
